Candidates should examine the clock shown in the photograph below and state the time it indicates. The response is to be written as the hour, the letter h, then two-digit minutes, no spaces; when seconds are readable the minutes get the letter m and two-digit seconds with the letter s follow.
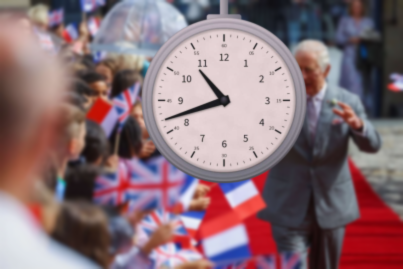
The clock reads 10h42
